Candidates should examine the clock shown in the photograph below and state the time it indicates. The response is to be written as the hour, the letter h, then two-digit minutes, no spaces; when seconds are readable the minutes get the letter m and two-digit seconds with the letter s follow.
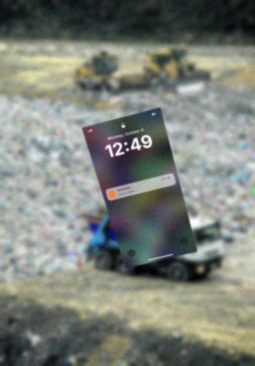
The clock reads 12h49
